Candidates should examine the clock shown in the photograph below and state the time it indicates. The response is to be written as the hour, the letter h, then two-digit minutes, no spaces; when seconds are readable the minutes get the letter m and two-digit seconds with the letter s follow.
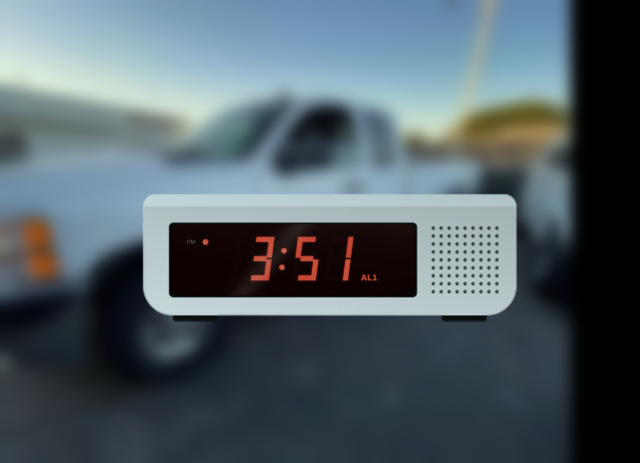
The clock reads 3h51
